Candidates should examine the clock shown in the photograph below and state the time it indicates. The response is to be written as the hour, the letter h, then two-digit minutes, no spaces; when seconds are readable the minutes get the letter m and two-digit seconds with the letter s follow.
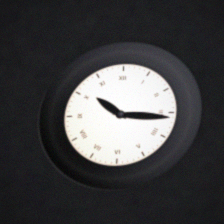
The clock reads 10h16
